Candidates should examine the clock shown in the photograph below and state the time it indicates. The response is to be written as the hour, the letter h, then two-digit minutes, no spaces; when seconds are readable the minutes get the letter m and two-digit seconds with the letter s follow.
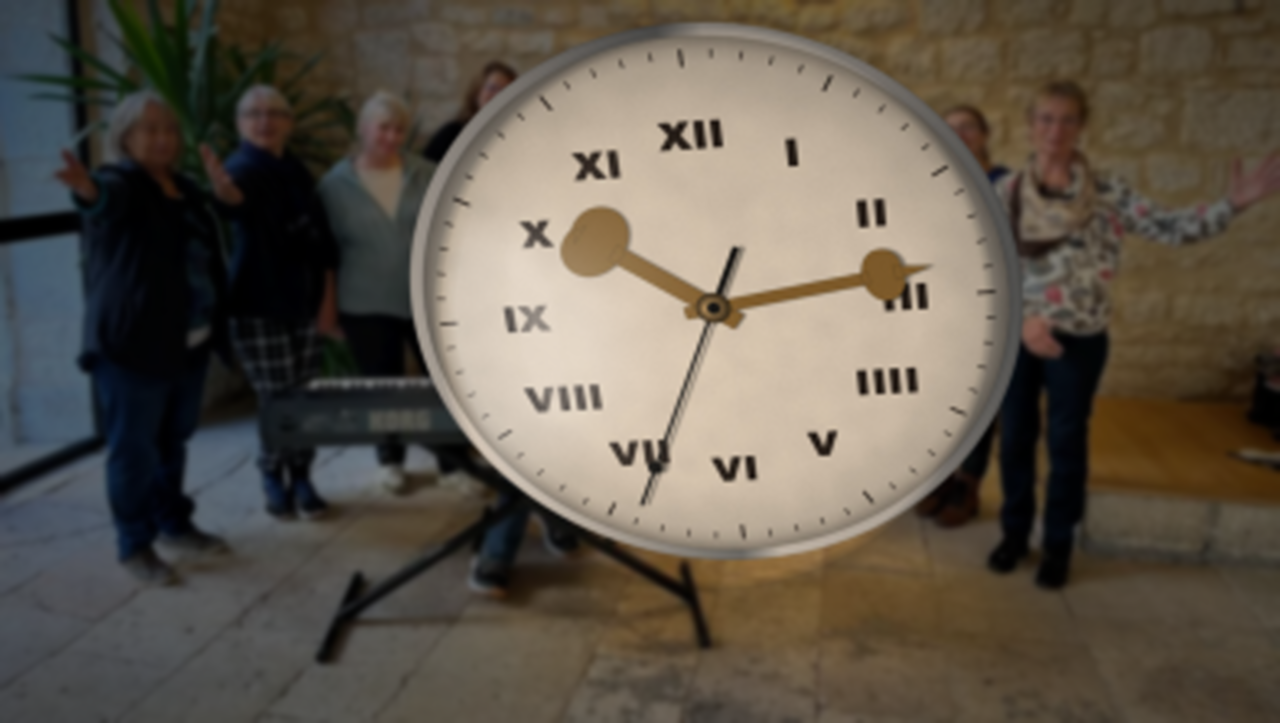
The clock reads 10h13m34s
